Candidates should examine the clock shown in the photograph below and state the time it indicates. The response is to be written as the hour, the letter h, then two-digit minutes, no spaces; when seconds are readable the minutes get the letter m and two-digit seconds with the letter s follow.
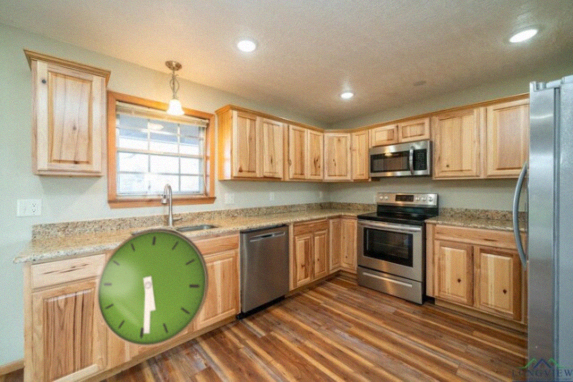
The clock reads 5h29
